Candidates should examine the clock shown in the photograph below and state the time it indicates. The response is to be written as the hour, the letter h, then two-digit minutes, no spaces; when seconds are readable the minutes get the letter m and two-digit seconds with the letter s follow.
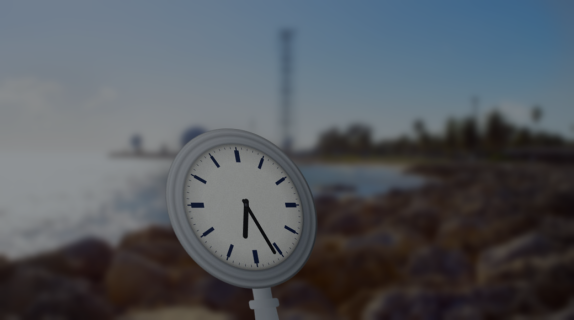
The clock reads 6h26
